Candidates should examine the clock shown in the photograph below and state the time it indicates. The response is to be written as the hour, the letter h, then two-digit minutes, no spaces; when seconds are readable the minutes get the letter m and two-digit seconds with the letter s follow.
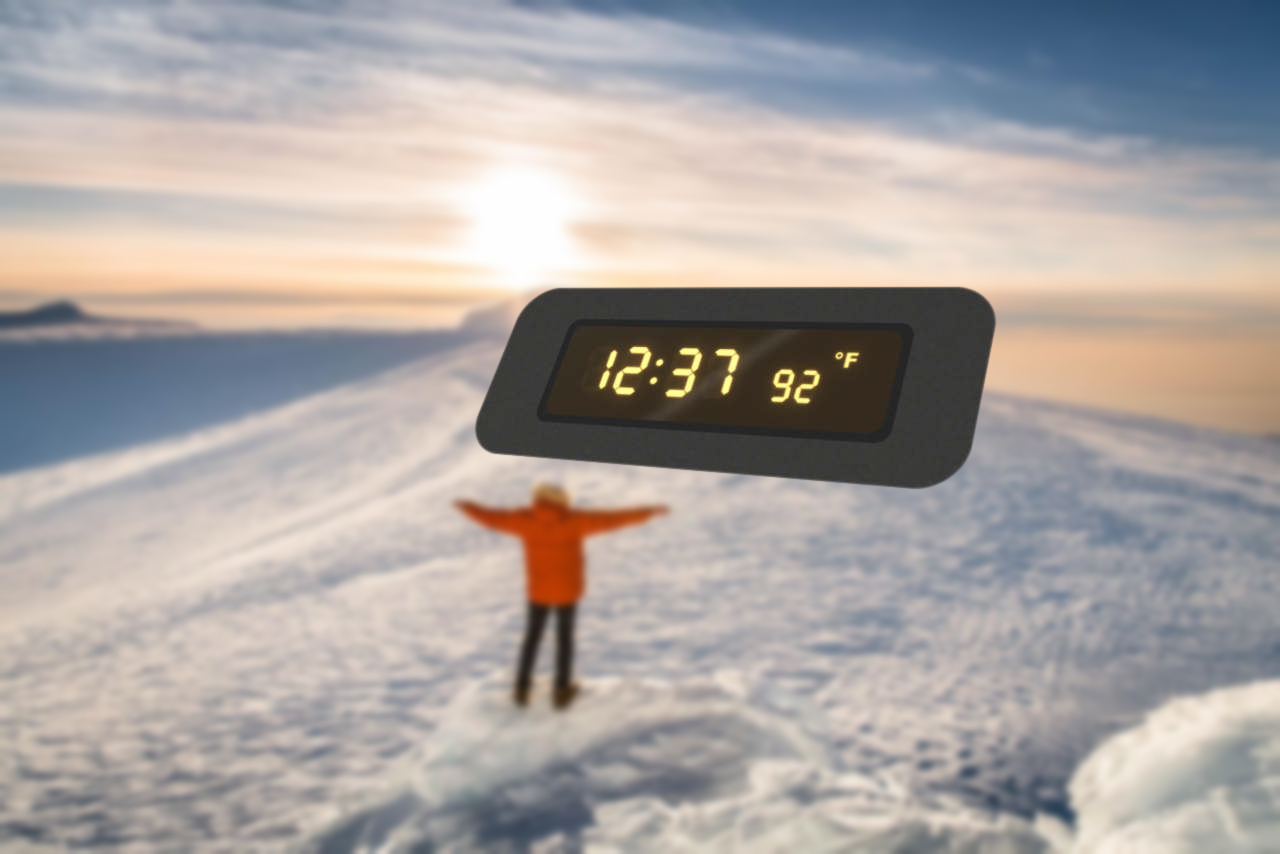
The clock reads 12h37
